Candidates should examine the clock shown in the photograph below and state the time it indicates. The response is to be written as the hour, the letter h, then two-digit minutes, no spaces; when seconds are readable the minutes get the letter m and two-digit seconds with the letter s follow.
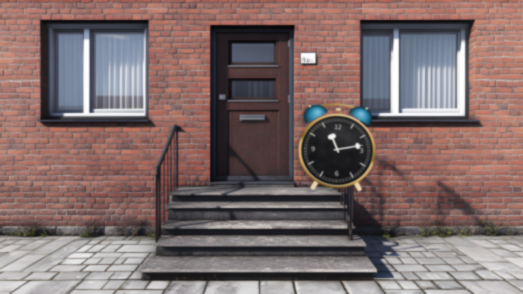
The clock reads 11h13
